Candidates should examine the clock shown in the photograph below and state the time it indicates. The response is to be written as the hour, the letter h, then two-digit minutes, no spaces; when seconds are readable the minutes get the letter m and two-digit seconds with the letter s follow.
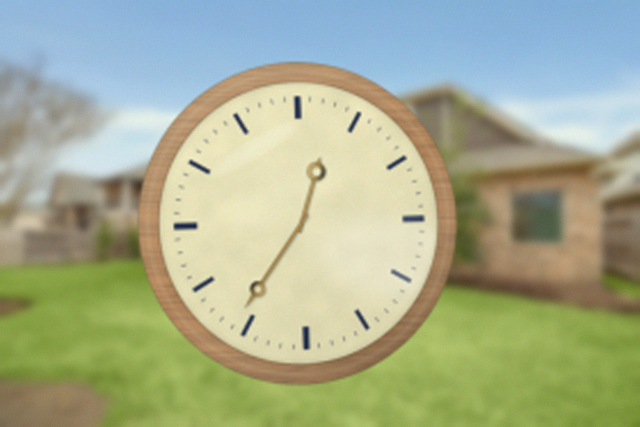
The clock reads 12h36
